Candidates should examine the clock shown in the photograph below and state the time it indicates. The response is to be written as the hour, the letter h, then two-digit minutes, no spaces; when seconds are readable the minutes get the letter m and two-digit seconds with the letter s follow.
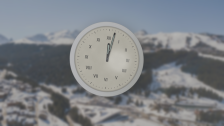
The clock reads 12h02
